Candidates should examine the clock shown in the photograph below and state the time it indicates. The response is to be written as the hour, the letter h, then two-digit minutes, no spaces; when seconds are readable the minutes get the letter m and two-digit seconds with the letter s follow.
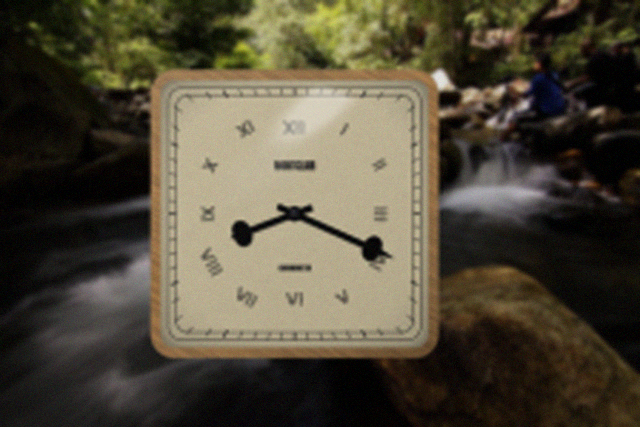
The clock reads 8h19
